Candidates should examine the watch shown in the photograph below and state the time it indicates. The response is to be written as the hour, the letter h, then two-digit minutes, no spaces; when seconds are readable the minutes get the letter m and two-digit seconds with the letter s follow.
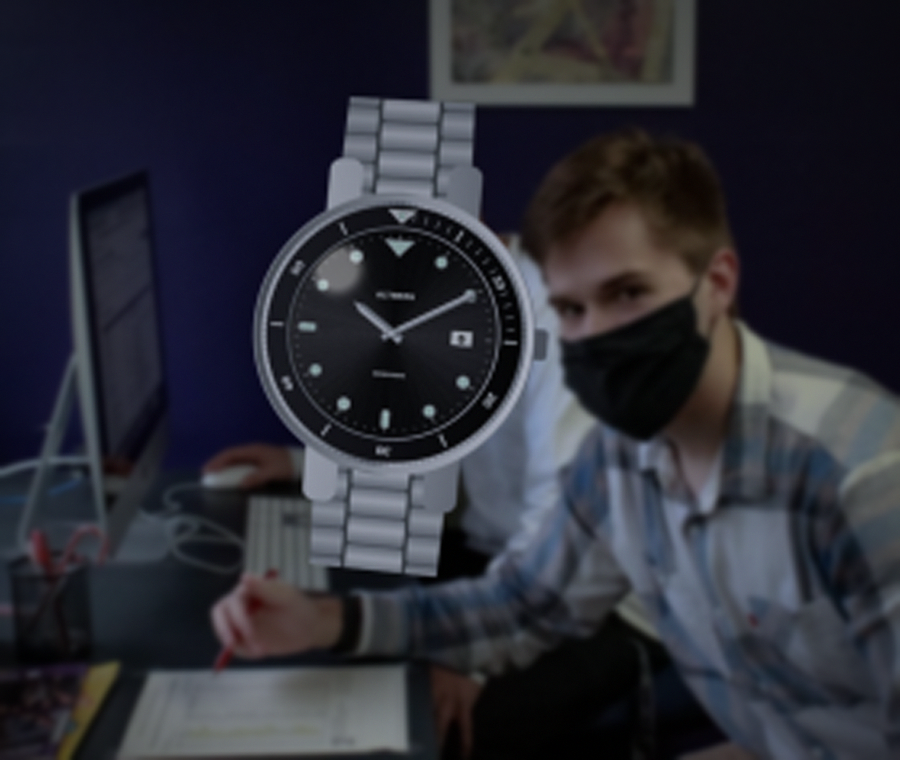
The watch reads 10h10
